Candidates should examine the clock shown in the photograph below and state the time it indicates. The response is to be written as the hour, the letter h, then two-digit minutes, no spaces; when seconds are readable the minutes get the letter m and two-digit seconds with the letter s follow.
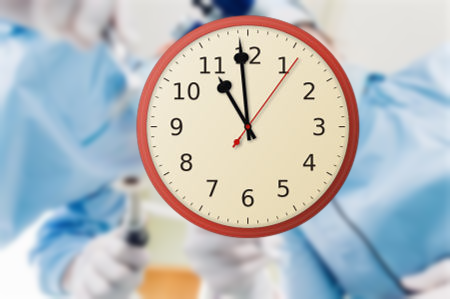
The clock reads 10h59m06s
